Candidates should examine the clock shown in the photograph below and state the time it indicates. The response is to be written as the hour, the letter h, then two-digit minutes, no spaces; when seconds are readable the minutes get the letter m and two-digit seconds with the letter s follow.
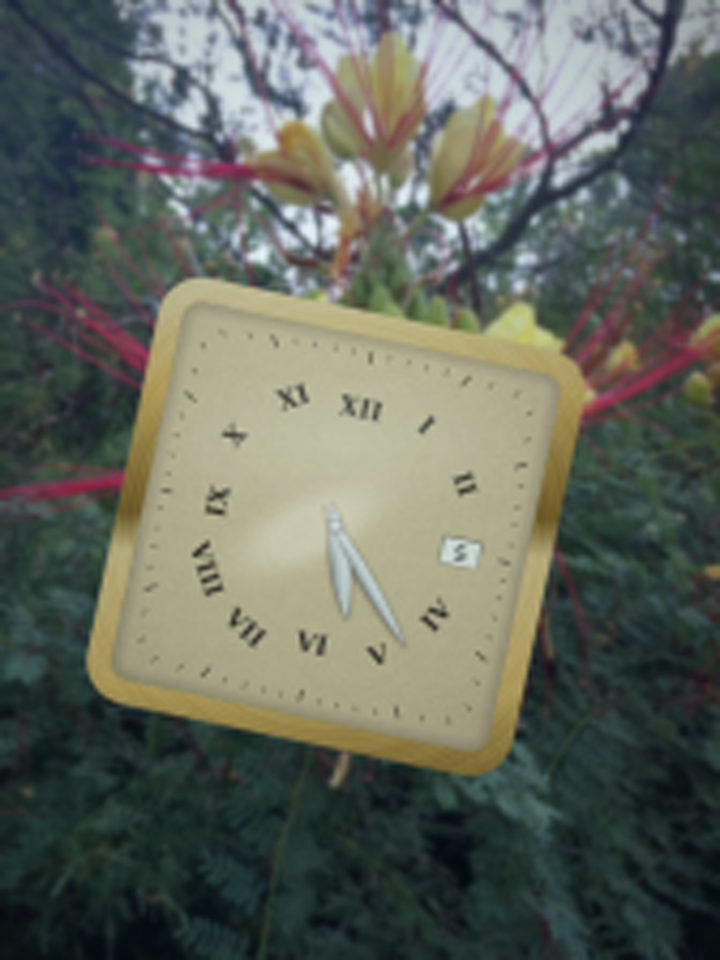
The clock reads 5h23
